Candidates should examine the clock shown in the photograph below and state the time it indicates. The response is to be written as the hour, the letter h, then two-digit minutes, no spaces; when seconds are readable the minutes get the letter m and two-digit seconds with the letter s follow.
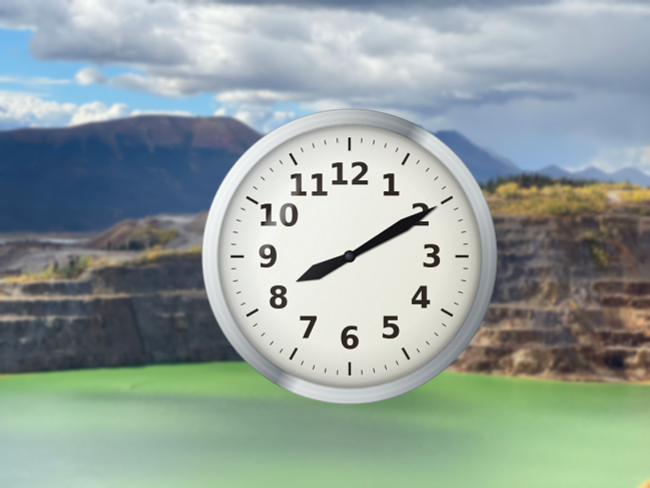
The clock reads 8h10
